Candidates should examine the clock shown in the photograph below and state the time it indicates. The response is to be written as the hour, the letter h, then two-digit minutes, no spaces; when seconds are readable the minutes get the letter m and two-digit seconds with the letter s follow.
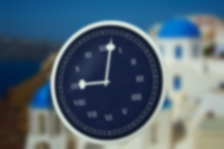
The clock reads 9h02
